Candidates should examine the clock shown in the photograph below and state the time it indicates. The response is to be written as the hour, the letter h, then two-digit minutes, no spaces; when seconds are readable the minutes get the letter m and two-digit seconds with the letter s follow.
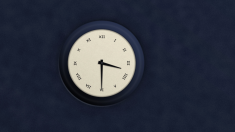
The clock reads 3h30
